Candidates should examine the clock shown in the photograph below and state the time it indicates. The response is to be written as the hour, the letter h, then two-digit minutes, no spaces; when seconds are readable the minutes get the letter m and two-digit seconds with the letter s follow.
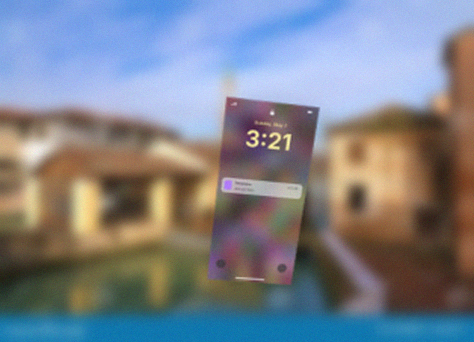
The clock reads 3h21
